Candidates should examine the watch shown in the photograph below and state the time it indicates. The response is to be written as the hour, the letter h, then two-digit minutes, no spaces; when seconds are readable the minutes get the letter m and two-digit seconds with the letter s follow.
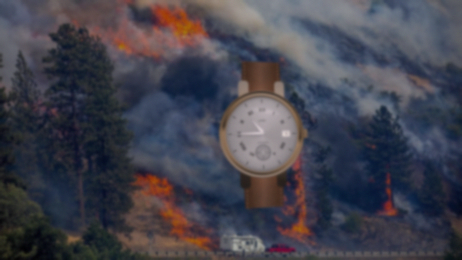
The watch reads 10h45
